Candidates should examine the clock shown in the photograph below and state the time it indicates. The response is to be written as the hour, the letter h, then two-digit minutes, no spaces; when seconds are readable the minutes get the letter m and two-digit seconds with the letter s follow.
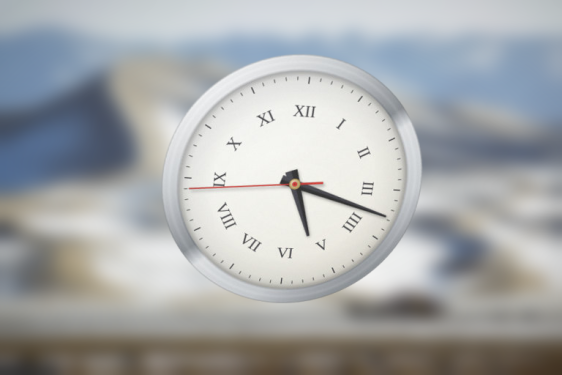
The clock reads 5h17m44s
